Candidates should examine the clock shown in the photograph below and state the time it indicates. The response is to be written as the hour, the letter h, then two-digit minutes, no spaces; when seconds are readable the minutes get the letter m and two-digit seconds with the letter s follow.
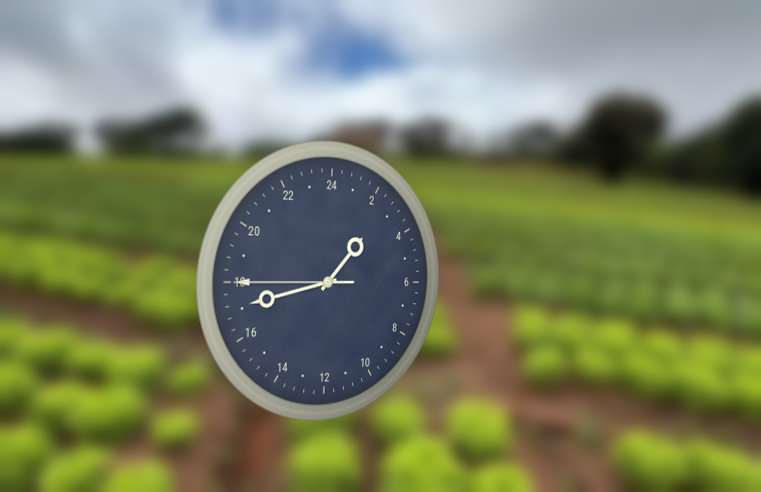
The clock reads 2h42m45s
